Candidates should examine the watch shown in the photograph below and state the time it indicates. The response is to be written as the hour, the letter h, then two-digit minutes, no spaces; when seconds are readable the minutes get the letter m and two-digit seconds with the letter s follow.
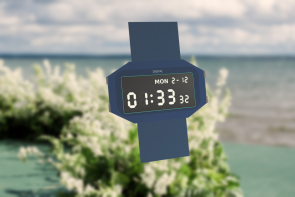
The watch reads 1h33m32s
